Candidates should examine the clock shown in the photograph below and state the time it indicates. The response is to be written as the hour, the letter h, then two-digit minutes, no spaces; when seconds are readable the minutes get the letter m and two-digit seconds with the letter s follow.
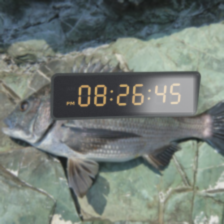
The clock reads 8h26m45s
